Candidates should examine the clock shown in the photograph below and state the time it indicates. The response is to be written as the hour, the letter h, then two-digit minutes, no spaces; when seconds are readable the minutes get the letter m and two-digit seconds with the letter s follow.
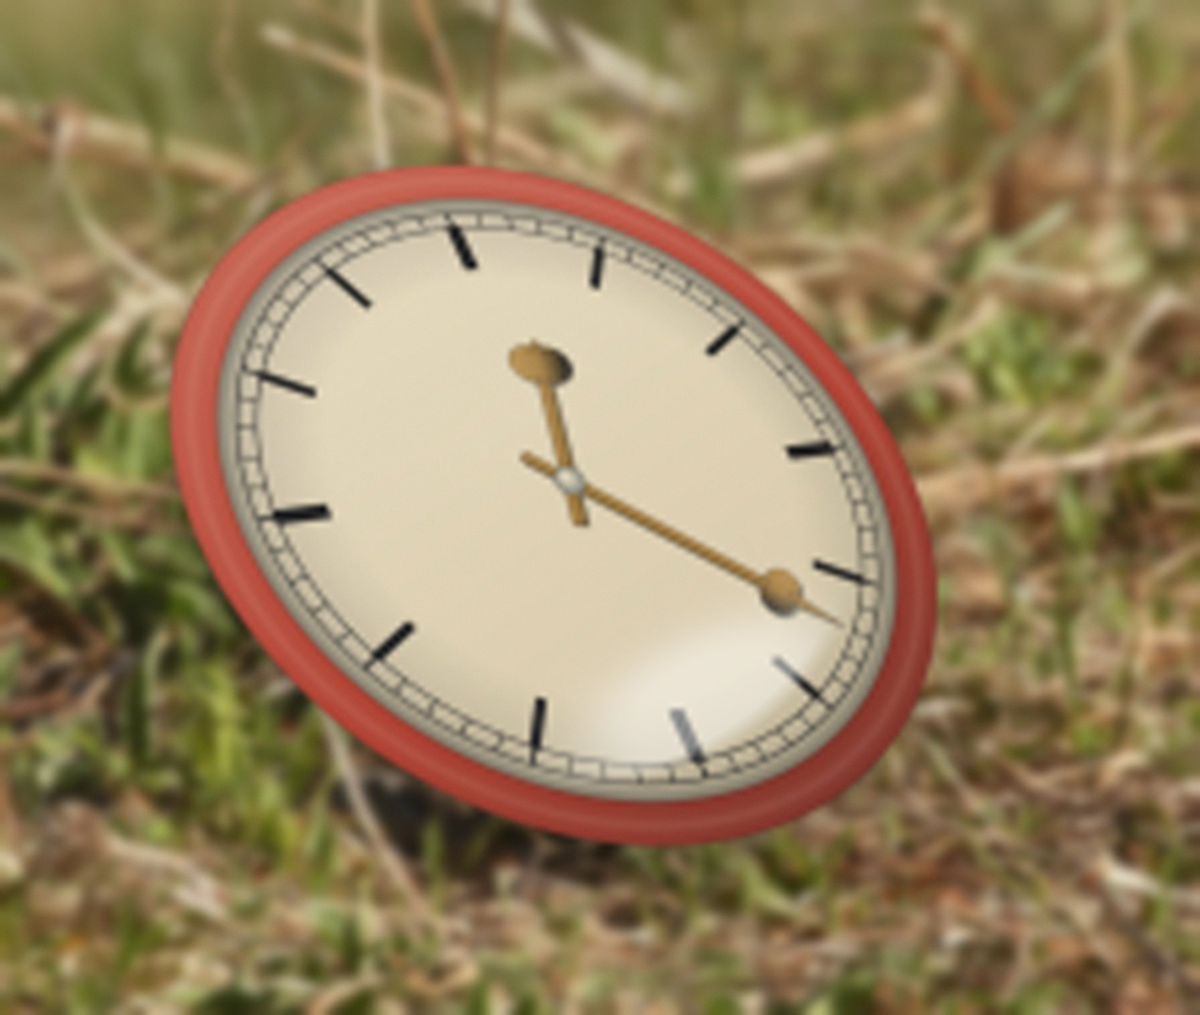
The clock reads 12h22
